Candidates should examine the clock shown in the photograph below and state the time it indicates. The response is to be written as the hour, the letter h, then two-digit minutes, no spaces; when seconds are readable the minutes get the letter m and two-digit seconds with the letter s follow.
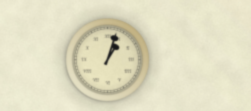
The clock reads 1h03
